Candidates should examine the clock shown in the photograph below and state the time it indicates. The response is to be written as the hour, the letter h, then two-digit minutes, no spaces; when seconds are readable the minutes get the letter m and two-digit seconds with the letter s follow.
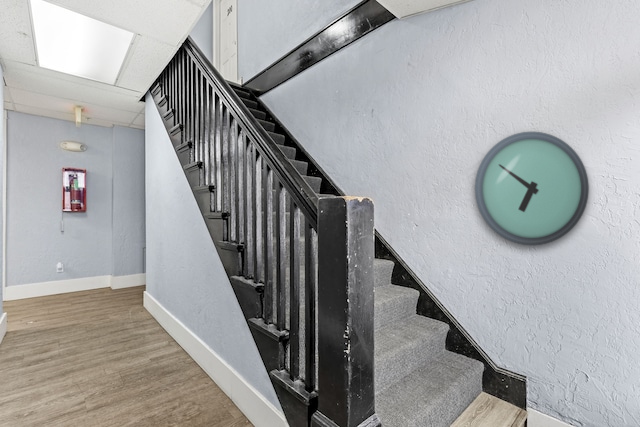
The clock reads 6h51
